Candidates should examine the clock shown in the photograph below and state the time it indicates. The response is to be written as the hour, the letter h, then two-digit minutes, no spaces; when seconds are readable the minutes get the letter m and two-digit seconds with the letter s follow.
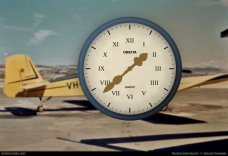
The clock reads 1h38
